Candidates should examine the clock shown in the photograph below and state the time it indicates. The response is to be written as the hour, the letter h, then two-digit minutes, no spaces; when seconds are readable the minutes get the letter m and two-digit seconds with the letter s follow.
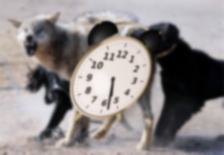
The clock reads 5h28
